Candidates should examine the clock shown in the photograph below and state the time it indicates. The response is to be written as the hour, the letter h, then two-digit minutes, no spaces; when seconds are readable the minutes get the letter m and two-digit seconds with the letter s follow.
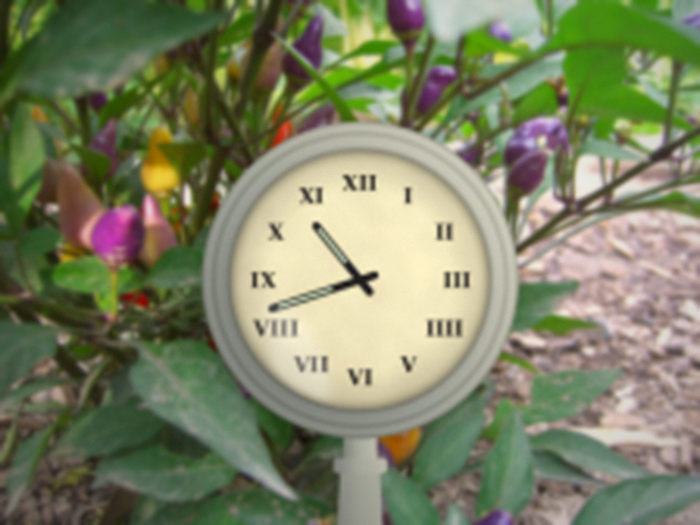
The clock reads 10h42
